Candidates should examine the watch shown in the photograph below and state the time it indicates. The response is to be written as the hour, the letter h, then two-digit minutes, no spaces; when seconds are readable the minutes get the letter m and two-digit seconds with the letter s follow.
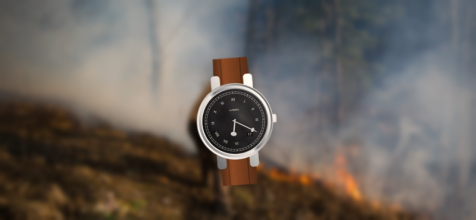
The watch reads 6h20
